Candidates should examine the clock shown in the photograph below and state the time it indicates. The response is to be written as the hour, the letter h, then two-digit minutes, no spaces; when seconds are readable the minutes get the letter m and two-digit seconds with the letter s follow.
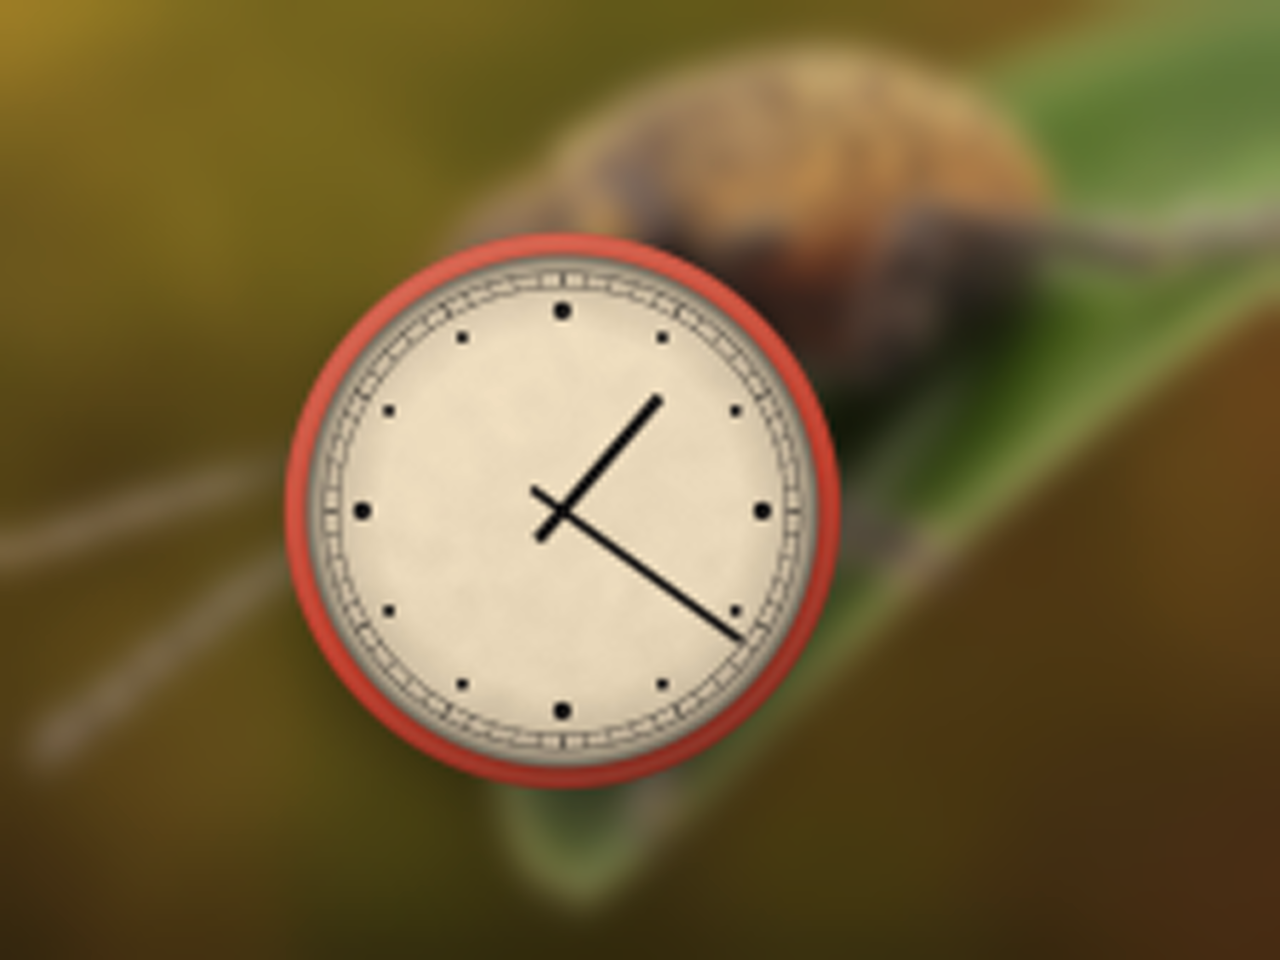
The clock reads 1h21
